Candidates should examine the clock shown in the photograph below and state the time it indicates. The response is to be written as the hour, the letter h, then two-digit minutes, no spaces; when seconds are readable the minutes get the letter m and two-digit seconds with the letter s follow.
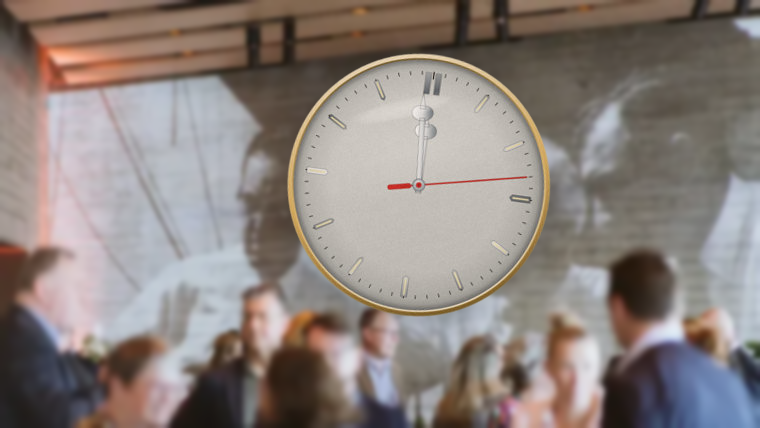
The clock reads 11h59m13s
